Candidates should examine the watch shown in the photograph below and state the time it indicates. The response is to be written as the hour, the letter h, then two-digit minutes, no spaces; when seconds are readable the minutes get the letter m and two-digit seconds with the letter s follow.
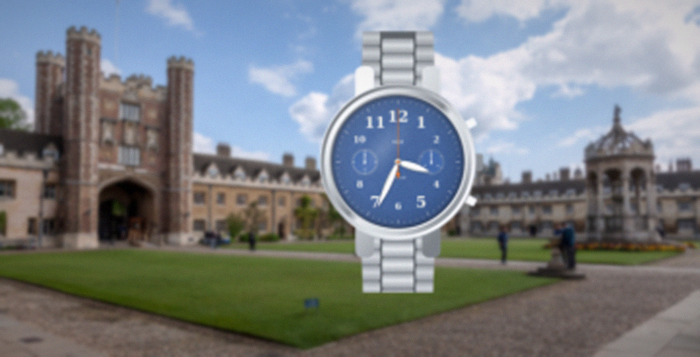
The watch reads 3h34
